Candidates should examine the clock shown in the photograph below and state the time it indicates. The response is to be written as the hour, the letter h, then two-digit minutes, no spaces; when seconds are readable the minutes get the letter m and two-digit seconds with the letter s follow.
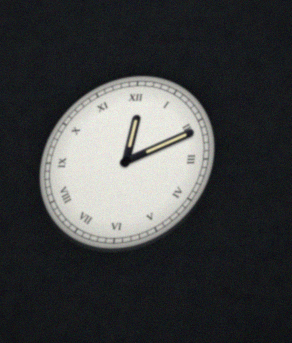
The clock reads 12h11
